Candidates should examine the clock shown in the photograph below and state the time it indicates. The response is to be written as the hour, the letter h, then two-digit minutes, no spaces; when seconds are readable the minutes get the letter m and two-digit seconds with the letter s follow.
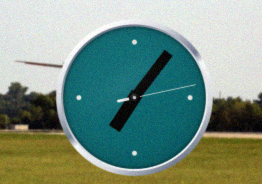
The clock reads 7h06m13s
